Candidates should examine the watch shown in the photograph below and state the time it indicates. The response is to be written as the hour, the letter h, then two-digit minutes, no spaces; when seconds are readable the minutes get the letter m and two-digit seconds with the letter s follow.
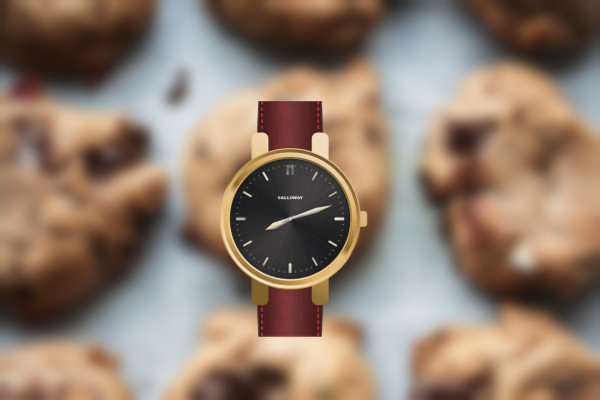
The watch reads 8h12
